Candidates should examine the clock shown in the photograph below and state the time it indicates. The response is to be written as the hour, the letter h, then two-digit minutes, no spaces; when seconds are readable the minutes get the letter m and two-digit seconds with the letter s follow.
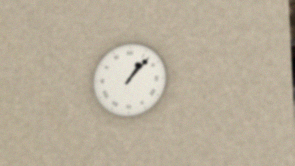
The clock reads 1h07
